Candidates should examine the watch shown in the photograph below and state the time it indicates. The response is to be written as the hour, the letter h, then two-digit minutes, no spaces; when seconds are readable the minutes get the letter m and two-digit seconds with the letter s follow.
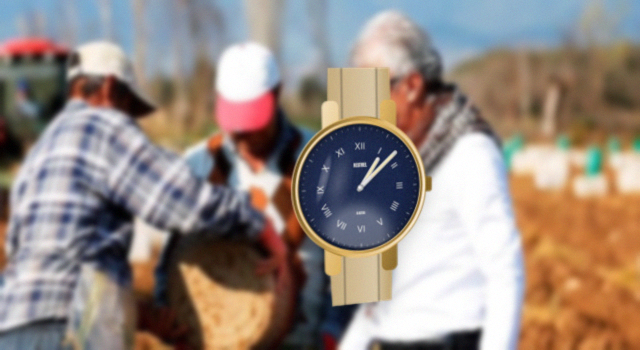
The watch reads 1h08
